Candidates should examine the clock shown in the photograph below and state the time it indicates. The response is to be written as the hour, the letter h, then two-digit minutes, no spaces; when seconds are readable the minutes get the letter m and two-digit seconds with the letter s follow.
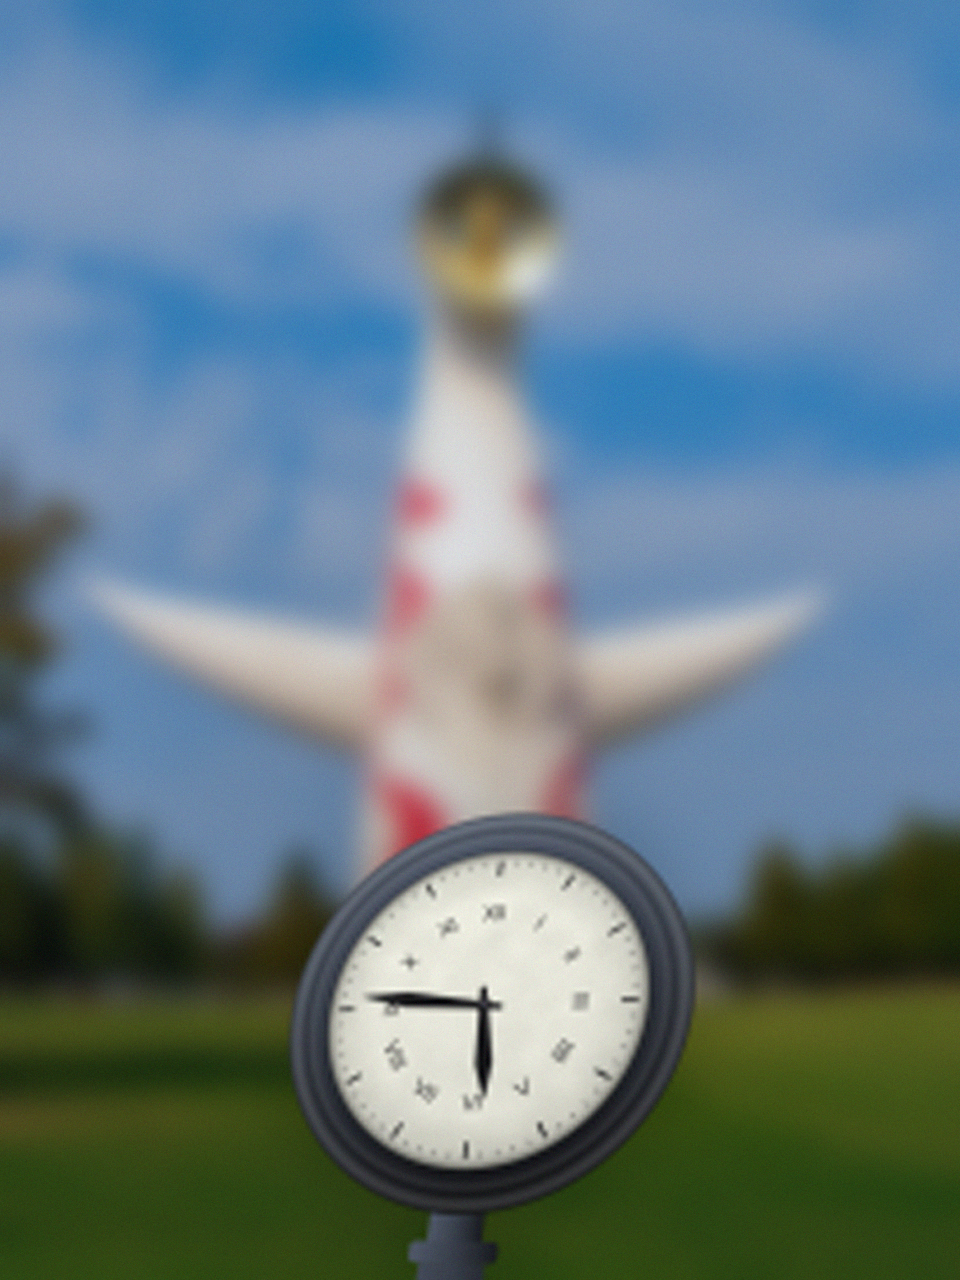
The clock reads 5h46
